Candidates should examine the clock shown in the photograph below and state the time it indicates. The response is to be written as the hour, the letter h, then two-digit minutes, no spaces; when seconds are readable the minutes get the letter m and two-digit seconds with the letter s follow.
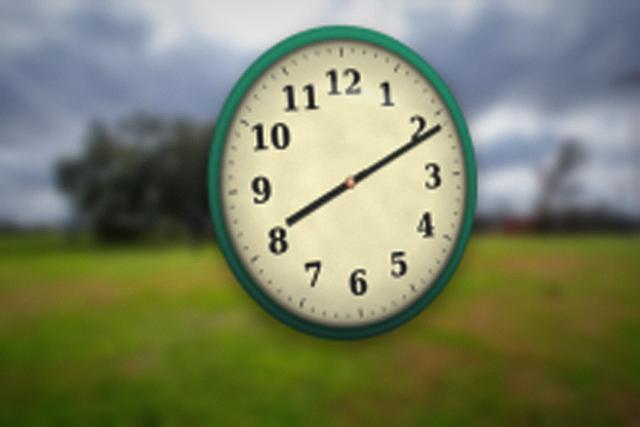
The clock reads 8h11
